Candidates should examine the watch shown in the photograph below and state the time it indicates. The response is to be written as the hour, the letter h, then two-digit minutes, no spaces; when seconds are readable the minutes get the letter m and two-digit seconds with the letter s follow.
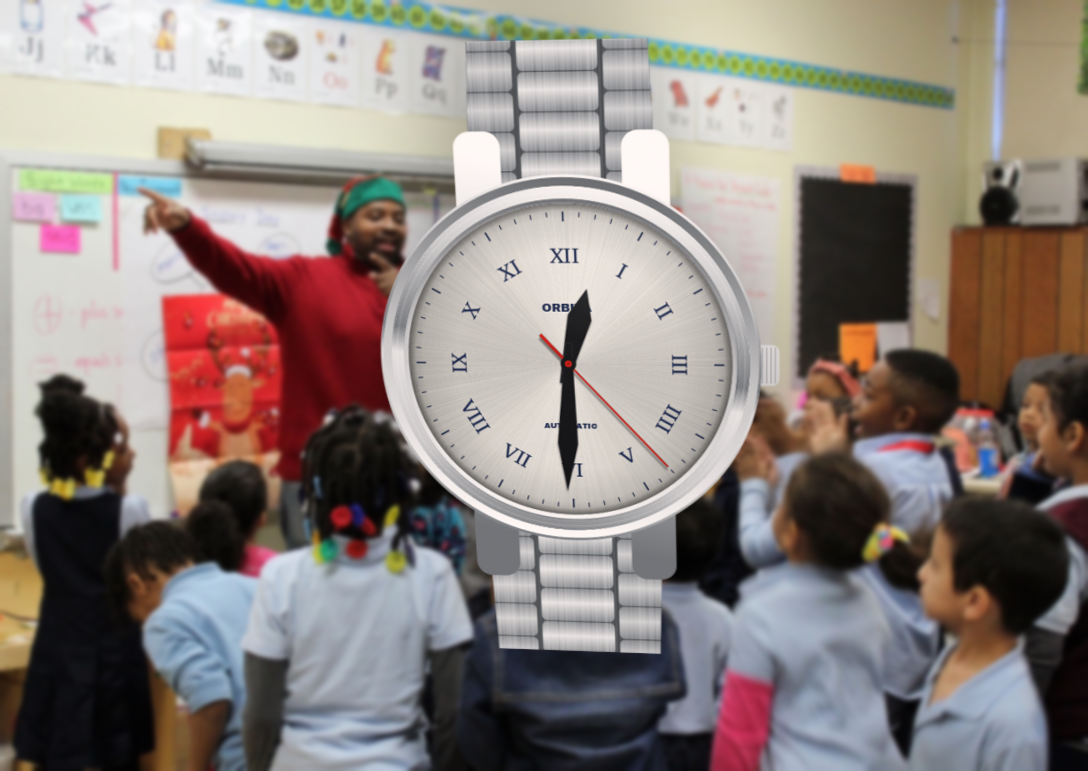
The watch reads 12h30m23s
